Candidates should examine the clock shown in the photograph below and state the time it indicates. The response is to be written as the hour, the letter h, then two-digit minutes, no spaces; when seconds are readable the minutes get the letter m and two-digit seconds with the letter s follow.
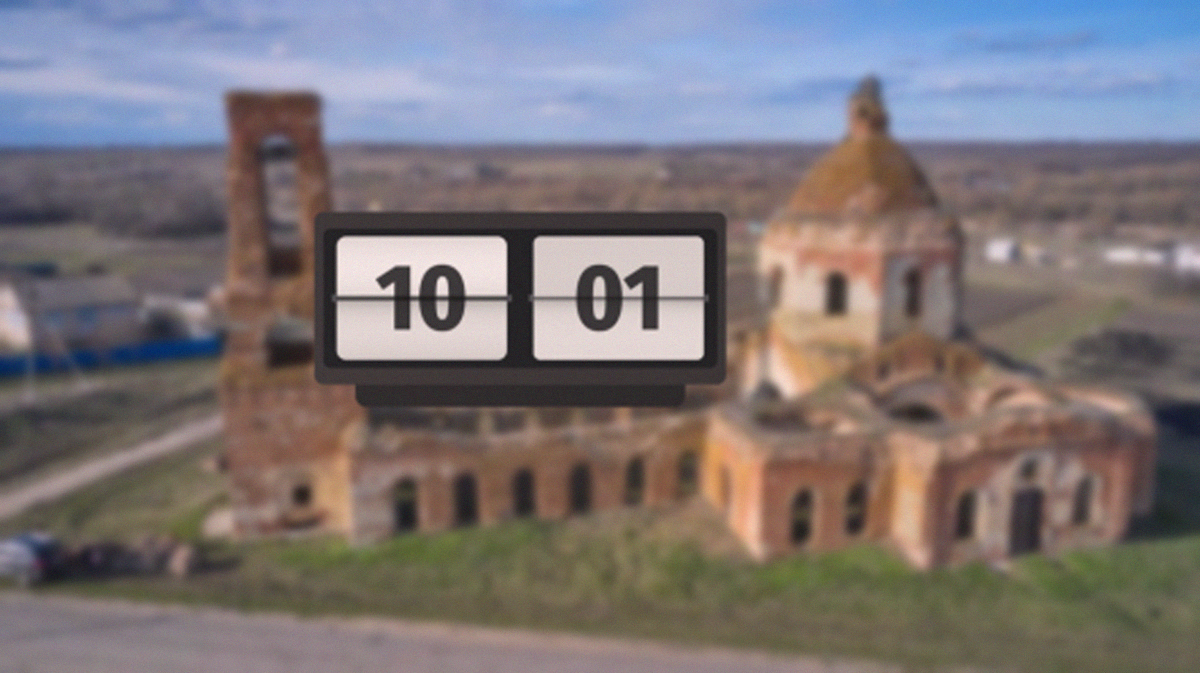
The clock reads 10h01
